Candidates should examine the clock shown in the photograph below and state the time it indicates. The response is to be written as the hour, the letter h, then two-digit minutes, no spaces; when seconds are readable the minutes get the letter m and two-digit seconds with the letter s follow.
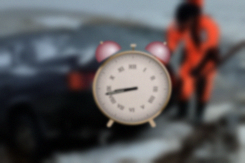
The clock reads 8h43
